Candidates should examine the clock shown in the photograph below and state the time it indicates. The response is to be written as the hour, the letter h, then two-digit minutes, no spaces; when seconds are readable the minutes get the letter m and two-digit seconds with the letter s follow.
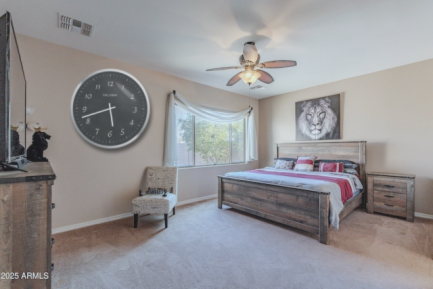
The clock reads 5h42
